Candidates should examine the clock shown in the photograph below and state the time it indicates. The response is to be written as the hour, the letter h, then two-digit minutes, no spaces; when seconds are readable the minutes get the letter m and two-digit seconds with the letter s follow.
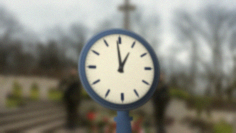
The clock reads 12h59
